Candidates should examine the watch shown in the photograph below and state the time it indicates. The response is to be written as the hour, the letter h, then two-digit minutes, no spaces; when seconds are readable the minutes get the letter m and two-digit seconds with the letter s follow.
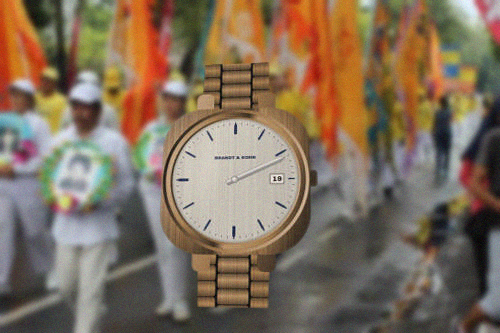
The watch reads 2h11
